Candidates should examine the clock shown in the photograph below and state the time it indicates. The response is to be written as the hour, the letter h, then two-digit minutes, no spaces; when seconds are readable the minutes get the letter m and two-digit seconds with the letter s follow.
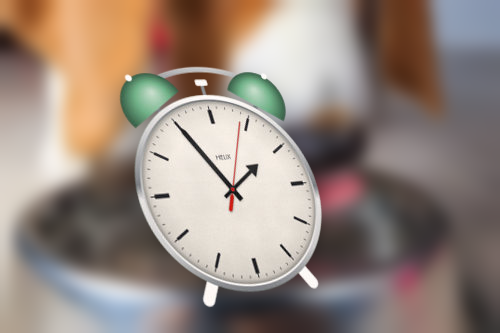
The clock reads 1h55m04s
